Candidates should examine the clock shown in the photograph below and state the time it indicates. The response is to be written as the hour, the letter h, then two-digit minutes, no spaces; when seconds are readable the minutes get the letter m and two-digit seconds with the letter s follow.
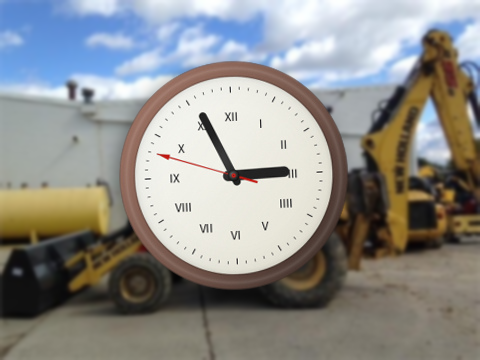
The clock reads 2h55m48s
